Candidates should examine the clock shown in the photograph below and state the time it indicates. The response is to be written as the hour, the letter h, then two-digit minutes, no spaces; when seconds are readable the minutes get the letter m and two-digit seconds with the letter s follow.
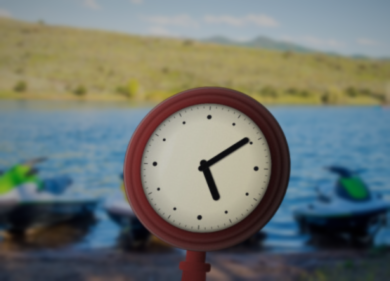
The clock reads 5h09
